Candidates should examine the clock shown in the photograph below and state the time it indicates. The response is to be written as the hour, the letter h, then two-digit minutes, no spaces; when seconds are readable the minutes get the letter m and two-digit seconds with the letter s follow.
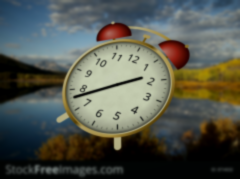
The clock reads 1h38
